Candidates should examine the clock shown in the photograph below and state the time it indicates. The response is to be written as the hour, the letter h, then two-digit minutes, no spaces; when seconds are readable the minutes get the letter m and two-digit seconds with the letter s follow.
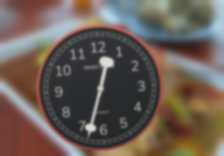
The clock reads 12h33
